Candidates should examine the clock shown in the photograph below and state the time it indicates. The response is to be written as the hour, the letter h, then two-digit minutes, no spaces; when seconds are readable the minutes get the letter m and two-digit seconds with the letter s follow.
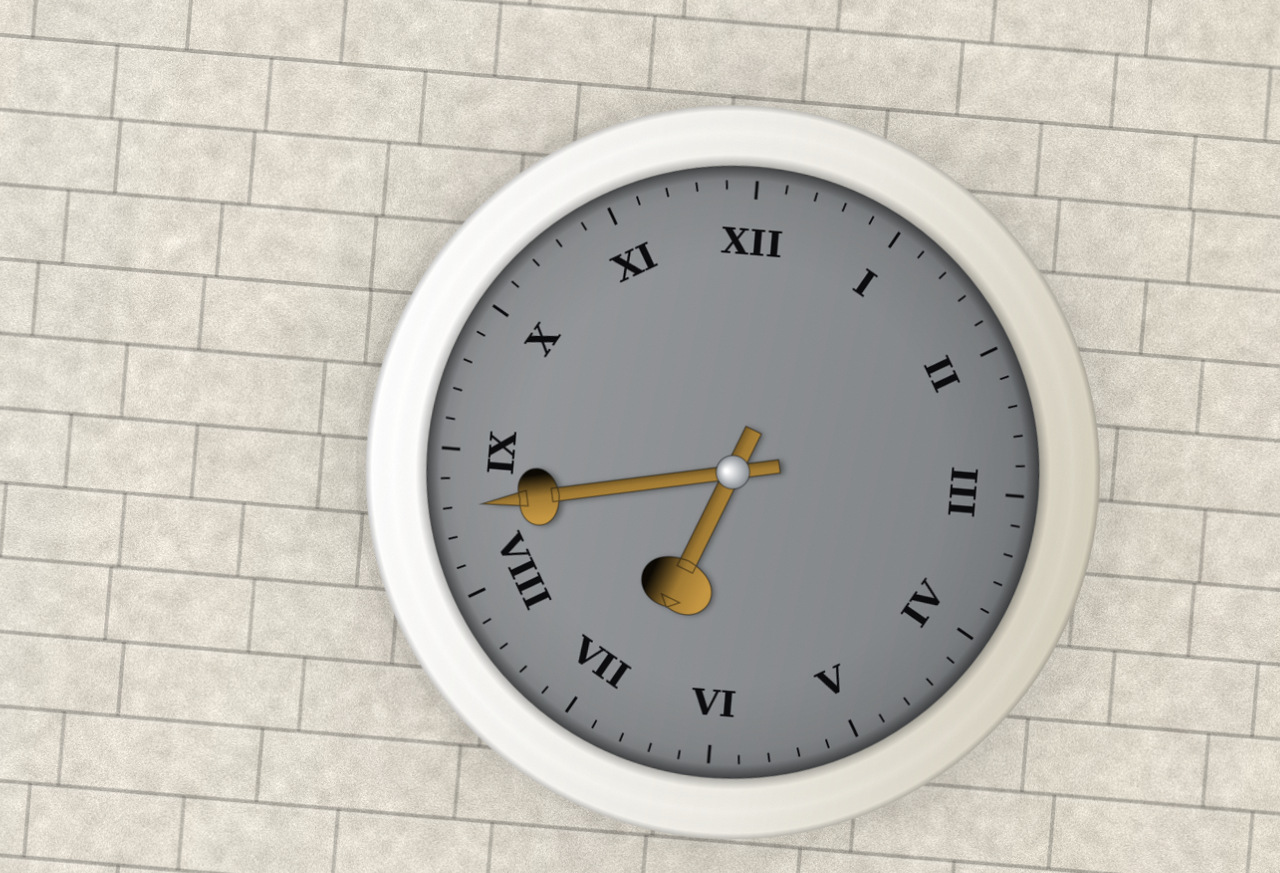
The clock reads 6h43
